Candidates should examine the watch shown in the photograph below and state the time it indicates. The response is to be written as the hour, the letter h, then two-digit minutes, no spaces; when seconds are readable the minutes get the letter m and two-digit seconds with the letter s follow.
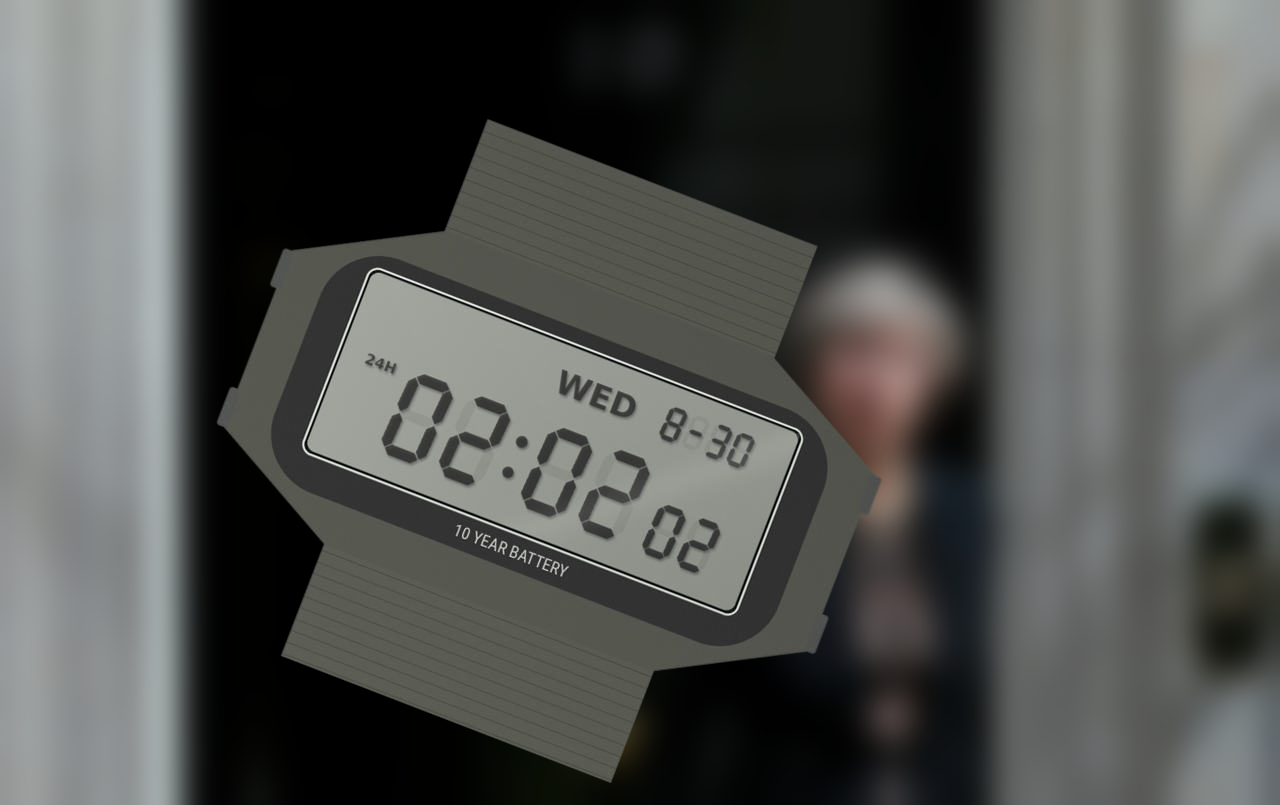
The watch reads 2h02m02s
